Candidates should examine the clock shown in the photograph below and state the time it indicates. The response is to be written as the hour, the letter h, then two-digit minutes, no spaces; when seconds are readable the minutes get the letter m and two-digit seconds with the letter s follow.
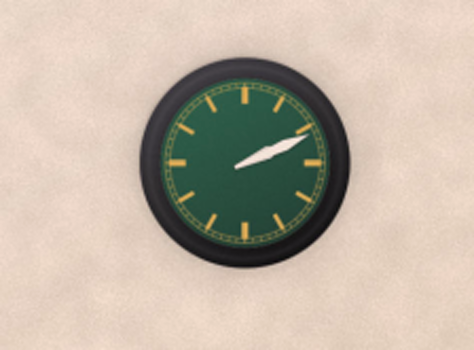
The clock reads 2h11
